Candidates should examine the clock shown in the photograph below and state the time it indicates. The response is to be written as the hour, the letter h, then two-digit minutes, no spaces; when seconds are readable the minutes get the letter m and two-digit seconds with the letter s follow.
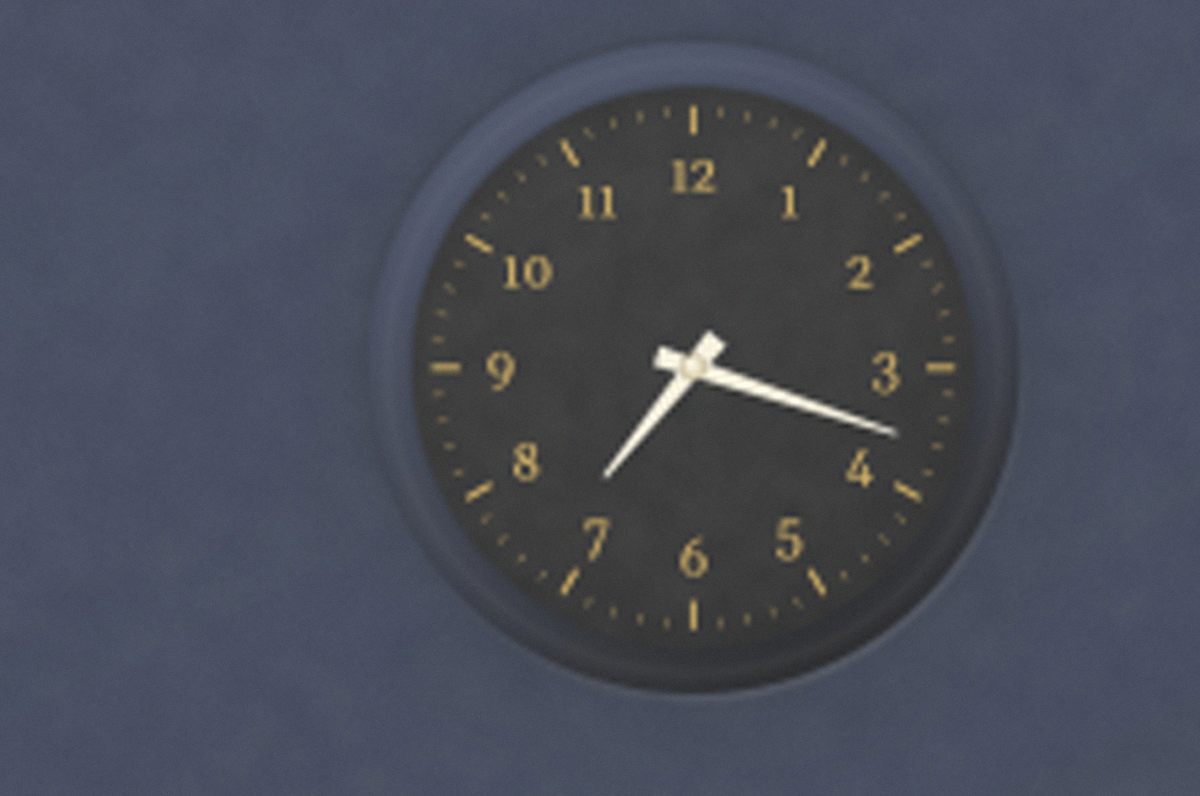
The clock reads 7h18
